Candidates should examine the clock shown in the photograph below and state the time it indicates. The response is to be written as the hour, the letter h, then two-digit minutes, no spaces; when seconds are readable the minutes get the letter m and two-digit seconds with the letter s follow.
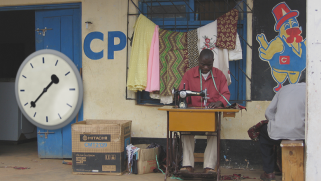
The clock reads 1h38
